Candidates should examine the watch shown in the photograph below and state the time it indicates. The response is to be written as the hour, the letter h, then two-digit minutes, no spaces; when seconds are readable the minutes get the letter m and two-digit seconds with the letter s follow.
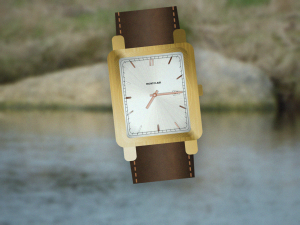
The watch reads 7h15
